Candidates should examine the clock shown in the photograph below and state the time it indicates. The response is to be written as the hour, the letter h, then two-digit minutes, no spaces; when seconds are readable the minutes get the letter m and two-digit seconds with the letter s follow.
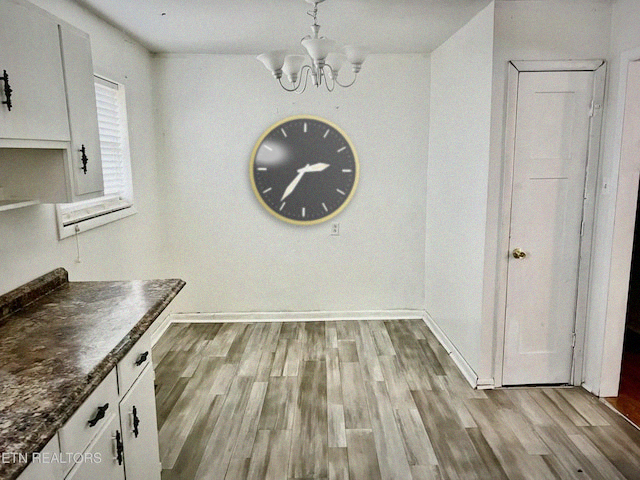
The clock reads 2h36
